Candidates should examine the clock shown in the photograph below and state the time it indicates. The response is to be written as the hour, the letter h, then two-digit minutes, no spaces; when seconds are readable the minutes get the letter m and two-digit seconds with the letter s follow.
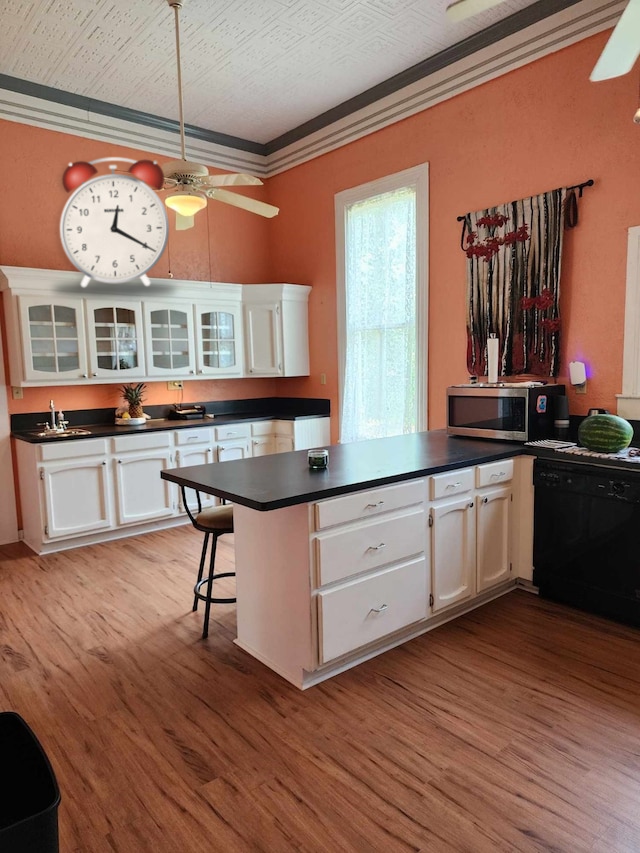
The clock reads 12h20
